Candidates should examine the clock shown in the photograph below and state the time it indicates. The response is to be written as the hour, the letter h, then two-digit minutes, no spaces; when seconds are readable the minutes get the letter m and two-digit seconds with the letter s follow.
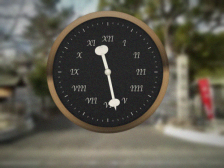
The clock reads 11h28
